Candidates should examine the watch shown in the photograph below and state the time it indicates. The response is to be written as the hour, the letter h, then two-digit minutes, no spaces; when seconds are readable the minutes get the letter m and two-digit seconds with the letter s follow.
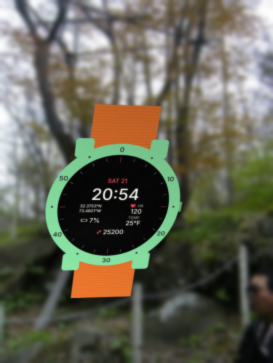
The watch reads 20h54
